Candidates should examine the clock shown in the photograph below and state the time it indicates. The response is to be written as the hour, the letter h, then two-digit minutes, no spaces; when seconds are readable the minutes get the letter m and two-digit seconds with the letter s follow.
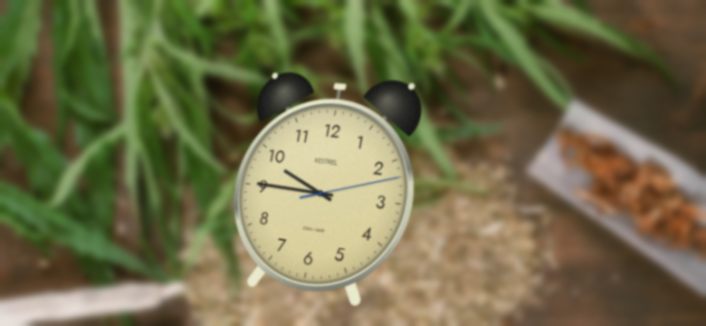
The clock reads 9h45m12s
